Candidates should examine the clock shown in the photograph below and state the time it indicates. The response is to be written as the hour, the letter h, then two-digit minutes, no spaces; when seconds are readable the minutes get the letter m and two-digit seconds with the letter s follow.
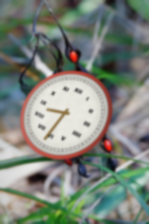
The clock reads 8h31
